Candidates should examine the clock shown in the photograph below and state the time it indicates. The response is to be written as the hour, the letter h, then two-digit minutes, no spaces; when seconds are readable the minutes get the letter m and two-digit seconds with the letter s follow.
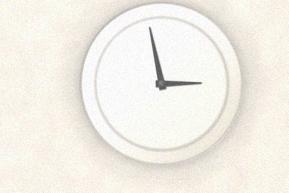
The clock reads 2h58
